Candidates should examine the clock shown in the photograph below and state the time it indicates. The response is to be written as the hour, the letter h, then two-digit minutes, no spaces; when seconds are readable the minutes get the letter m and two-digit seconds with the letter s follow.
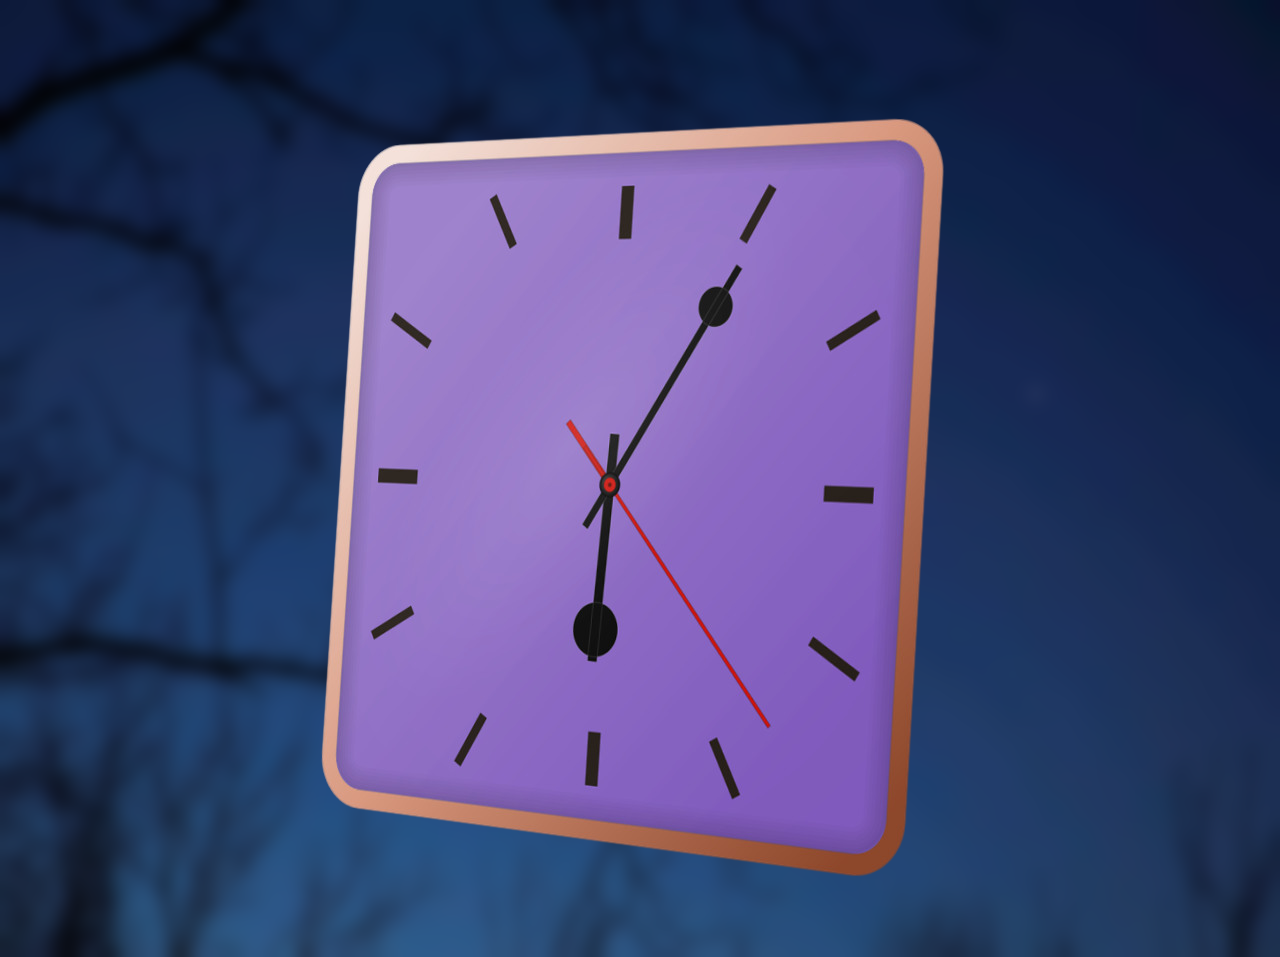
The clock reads 6h05m23s
